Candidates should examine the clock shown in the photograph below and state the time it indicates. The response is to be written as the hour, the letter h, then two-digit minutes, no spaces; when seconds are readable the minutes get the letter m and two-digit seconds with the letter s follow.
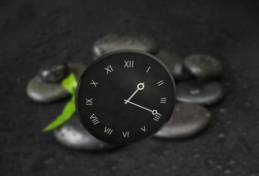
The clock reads 1h19
